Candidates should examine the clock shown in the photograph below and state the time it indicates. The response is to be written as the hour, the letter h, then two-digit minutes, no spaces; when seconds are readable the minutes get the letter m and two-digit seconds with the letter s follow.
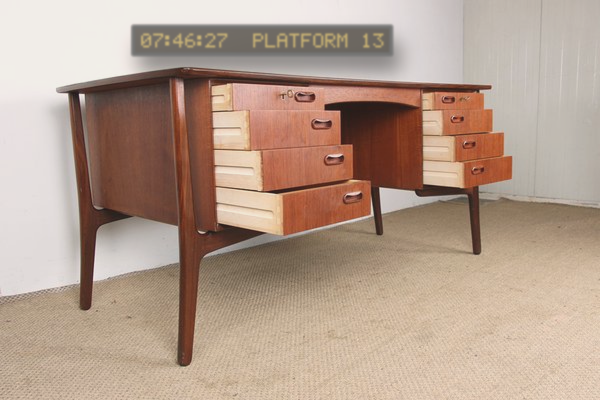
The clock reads 7h46m27s
